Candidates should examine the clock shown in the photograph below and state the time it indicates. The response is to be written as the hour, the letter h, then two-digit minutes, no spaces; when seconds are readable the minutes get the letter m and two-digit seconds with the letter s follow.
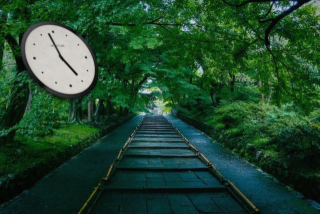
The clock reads 4h58
